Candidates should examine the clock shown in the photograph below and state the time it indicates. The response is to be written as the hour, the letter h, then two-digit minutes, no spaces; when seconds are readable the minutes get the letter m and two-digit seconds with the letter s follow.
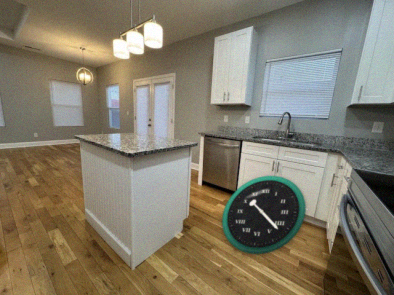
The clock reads 10h22
